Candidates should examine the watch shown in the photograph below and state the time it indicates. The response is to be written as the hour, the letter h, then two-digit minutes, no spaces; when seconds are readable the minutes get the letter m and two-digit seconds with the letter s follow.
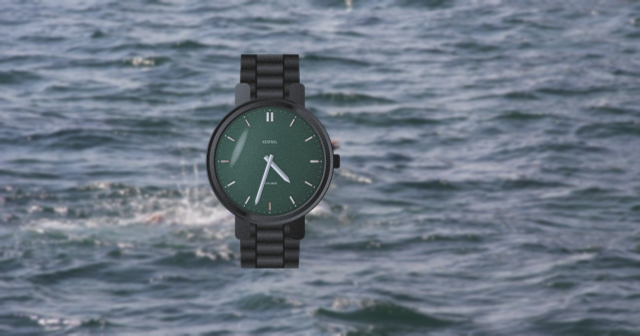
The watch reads 4h33
